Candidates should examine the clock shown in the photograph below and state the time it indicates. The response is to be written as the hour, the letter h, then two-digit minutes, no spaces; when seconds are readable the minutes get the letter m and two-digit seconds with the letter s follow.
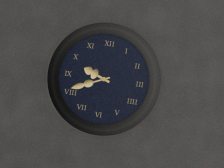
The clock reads 9h41
